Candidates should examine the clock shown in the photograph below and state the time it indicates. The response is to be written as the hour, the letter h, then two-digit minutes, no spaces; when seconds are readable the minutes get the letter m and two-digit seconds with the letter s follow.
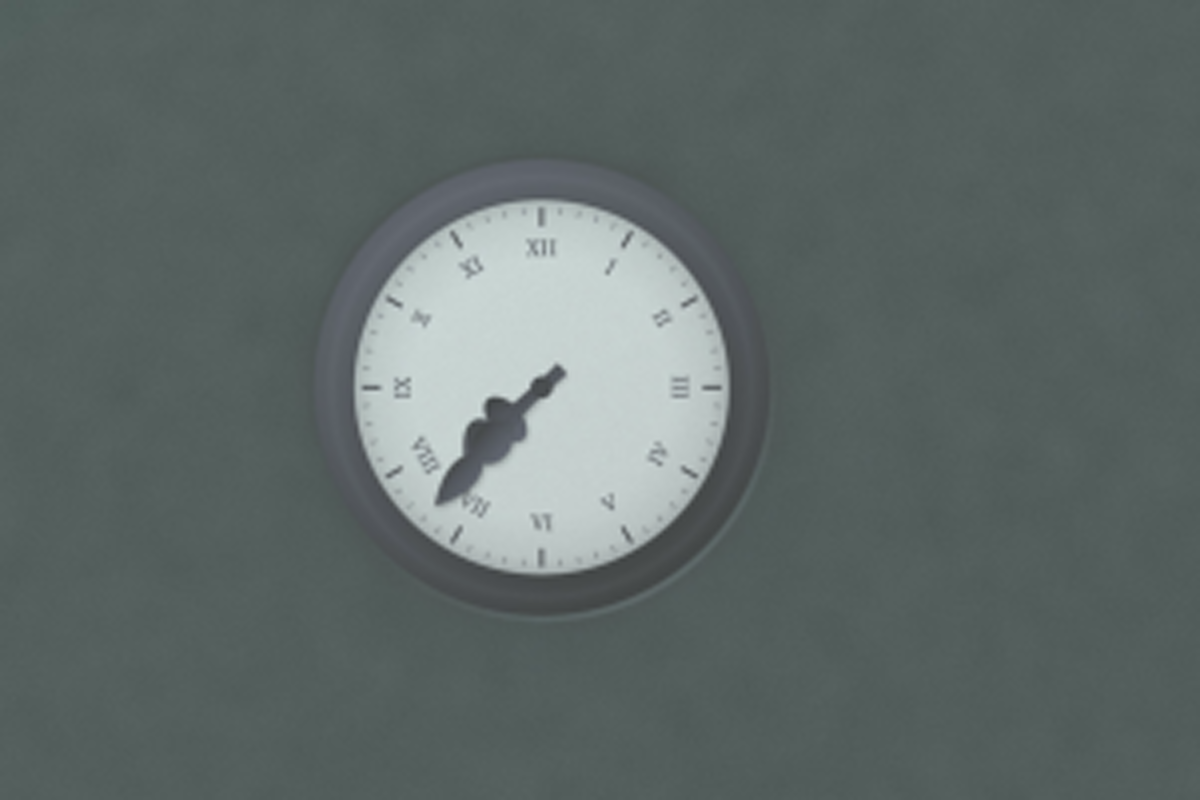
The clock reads 7h37
